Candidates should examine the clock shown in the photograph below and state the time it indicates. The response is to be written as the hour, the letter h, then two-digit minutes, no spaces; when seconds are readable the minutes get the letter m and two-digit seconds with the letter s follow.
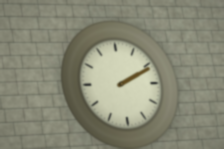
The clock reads 2h11
